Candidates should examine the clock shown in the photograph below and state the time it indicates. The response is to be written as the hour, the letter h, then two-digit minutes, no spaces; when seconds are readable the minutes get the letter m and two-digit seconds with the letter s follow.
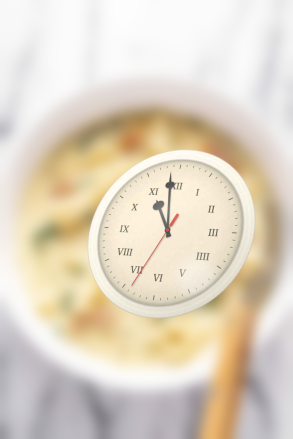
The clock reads 10h58m34s
